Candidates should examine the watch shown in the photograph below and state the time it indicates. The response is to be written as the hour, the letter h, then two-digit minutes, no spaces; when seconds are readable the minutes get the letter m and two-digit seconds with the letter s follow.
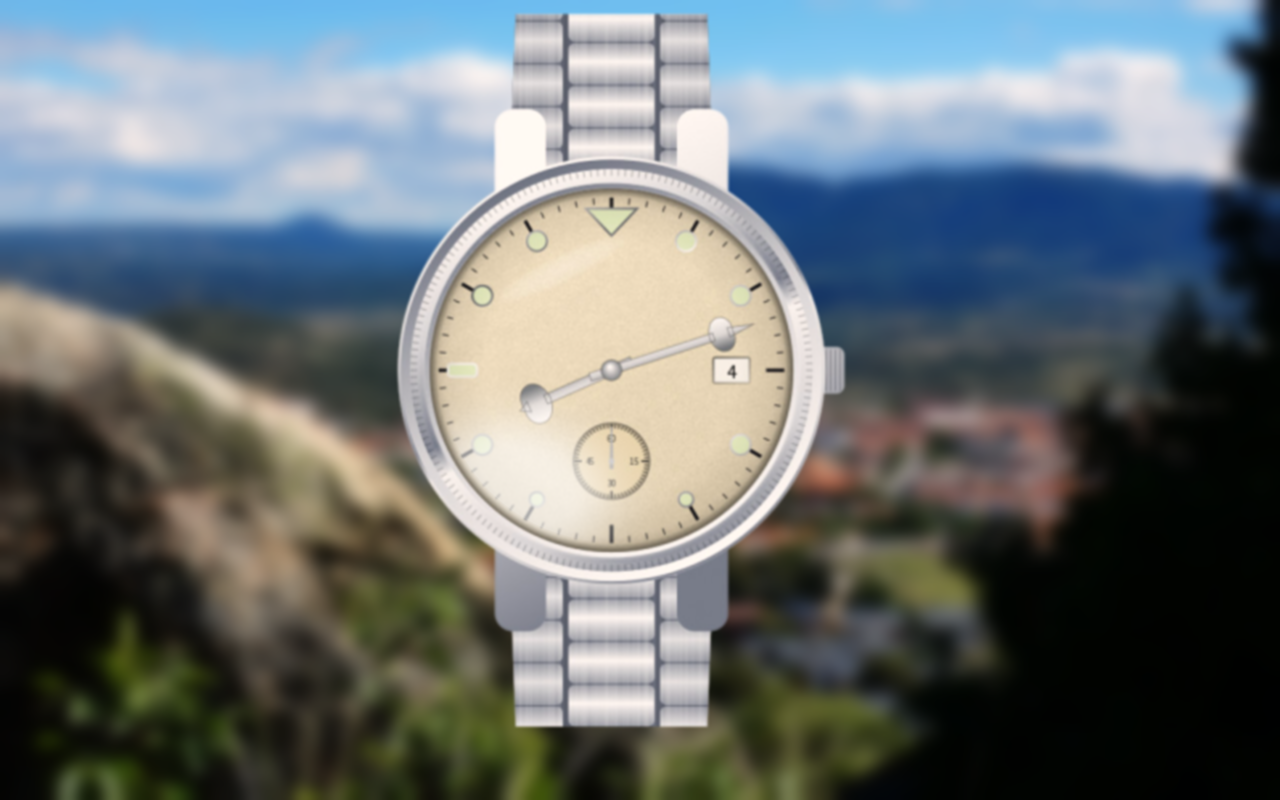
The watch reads 8h12
